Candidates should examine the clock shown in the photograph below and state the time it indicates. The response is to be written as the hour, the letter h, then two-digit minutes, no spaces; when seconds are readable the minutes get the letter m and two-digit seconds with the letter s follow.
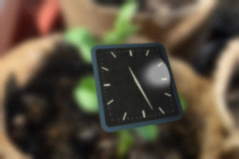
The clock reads 11h27
